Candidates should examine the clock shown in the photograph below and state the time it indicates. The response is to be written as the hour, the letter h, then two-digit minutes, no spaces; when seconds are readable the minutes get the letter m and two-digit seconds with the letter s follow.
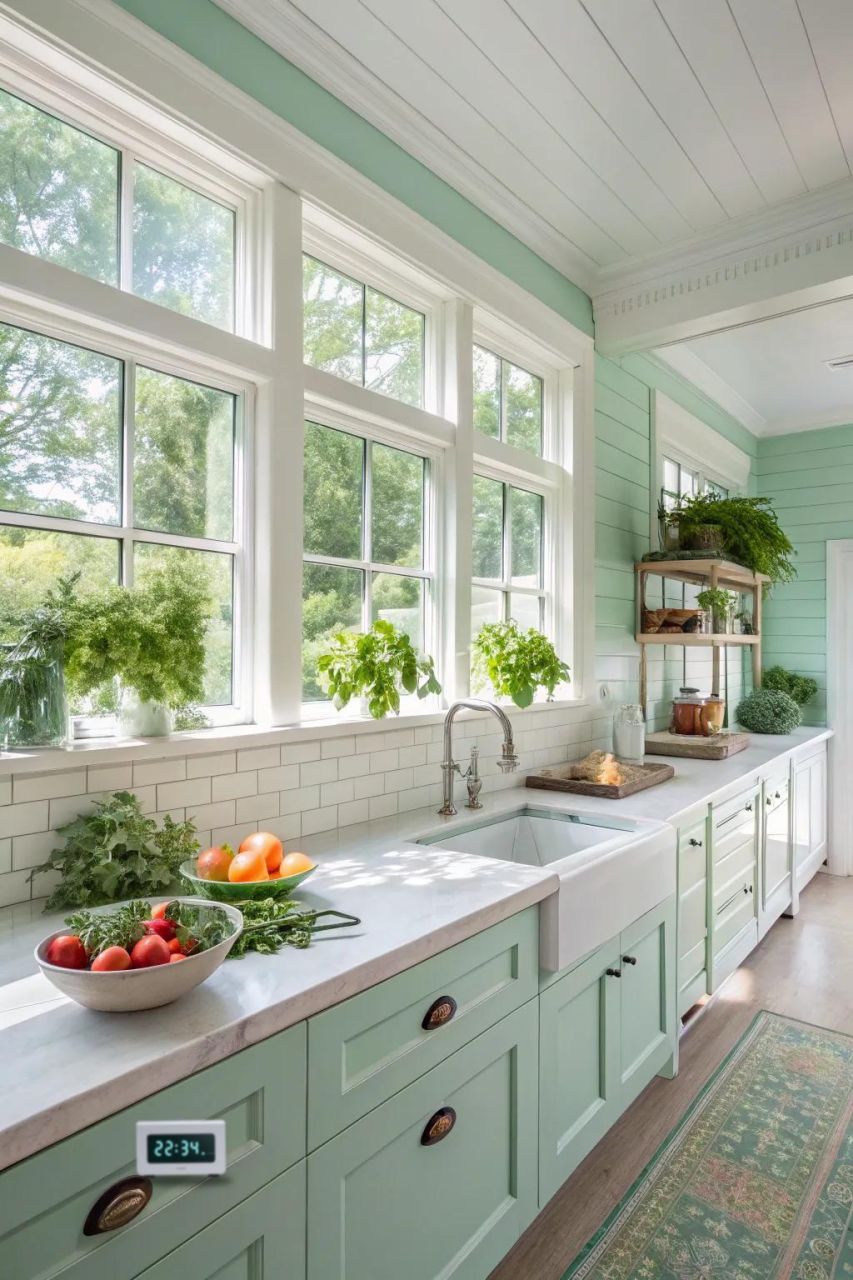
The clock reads 22h34
